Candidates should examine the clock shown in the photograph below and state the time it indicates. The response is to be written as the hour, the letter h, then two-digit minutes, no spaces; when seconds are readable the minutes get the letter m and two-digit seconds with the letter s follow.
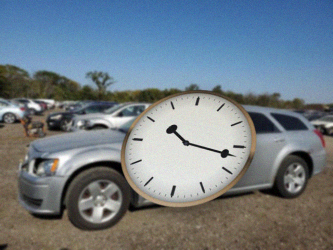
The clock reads 10h17
